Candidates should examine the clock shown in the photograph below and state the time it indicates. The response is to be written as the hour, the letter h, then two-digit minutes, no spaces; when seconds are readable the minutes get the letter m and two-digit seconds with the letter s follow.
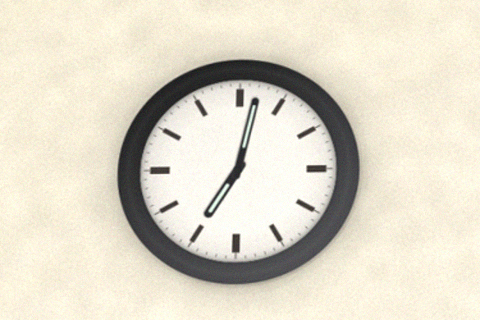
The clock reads 7h02
